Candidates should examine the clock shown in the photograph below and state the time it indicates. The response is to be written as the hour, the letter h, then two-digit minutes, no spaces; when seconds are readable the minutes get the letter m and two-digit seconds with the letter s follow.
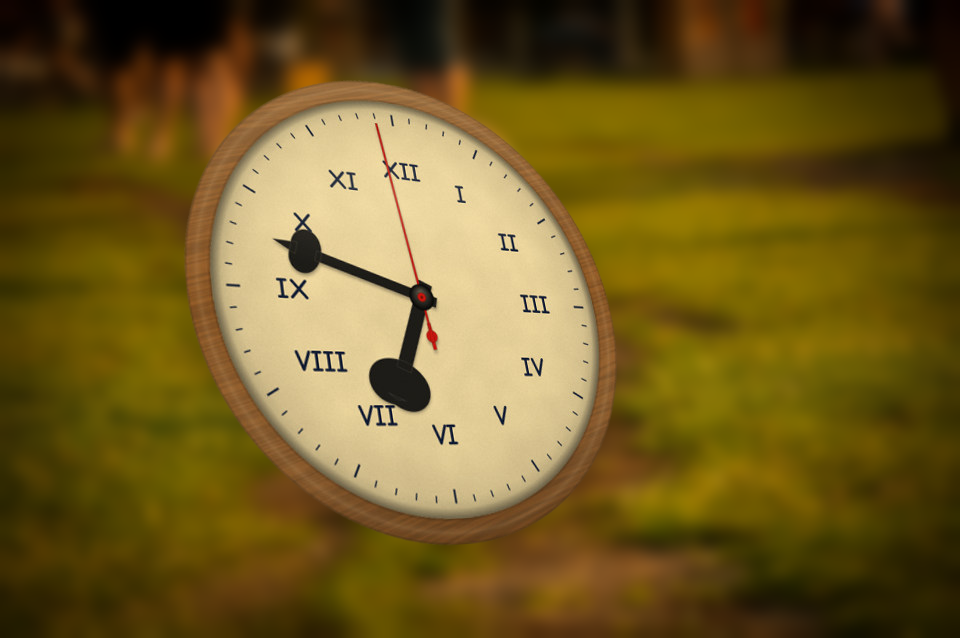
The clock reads 6h47m59s
